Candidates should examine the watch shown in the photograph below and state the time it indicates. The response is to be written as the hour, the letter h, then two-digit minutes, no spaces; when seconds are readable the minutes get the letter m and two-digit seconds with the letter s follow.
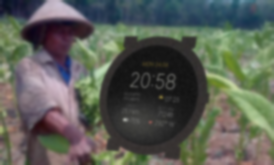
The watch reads 20h58
